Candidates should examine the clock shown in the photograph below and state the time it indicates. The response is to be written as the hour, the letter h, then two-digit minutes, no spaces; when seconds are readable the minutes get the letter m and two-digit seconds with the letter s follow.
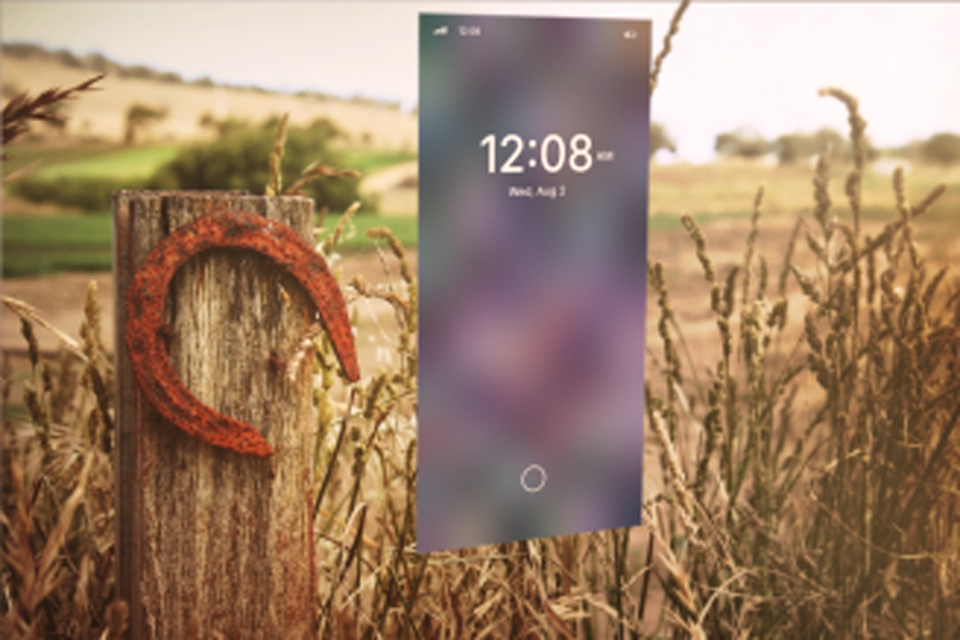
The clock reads 12h08
